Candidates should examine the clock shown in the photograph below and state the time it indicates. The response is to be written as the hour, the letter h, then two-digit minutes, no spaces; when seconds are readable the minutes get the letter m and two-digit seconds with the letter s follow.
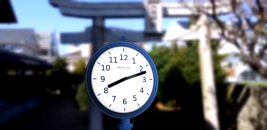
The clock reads 8h12
